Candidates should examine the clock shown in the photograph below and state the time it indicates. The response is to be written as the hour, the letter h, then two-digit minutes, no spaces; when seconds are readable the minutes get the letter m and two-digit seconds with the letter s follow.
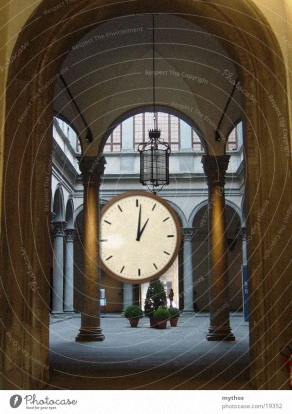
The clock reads 1h01
